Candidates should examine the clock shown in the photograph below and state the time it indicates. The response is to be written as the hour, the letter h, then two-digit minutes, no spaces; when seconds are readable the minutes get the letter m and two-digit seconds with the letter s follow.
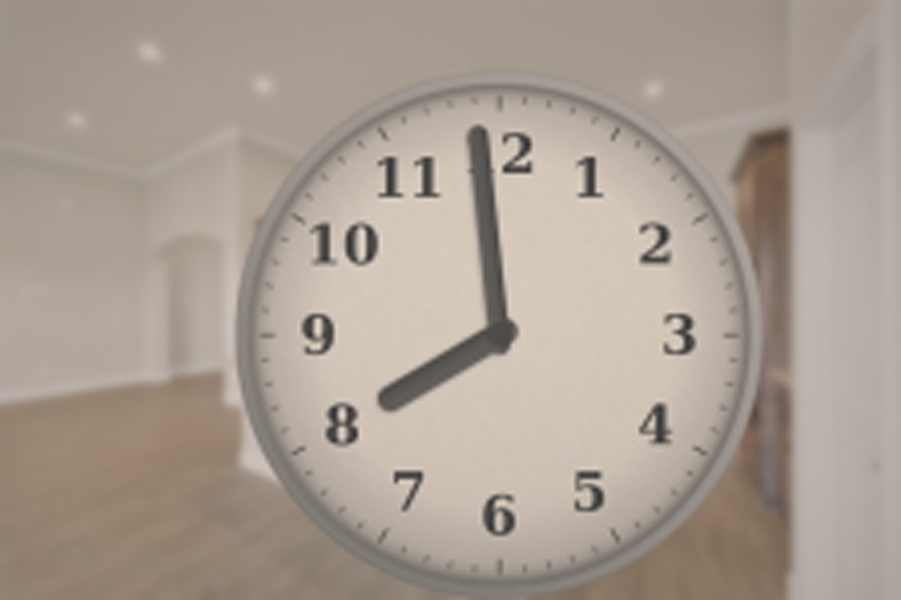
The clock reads 7h59
